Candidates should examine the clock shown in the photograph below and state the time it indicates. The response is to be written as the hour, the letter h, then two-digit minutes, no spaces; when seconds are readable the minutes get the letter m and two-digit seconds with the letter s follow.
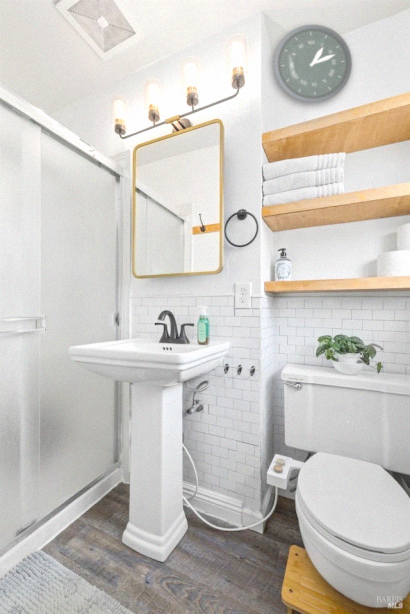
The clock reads 1h12
